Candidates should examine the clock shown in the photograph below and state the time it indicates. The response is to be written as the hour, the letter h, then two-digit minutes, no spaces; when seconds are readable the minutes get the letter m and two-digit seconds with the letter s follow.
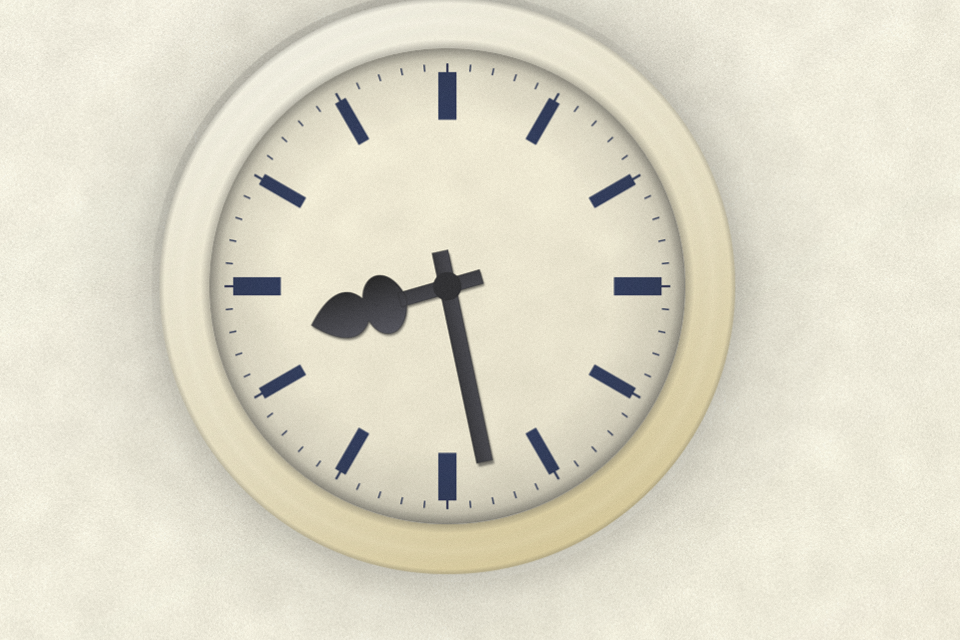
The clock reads 8h28
